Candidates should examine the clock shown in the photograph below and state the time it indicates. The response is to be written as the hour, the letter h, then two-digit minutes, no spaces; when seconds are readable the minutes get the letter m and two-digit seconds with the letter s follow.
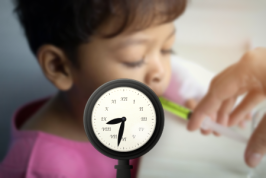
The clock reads 8h32
